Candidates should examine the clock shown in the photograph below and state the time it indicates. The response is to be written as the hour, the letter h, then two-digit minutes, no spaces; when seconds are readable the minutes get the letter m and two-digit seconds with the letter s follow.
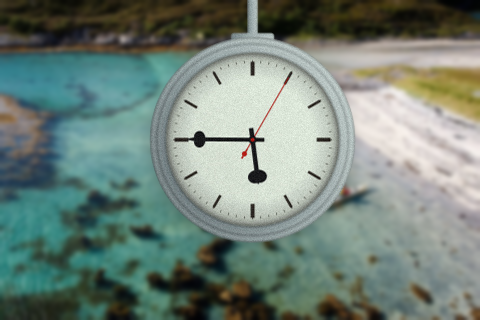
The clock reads 5h45m05s
